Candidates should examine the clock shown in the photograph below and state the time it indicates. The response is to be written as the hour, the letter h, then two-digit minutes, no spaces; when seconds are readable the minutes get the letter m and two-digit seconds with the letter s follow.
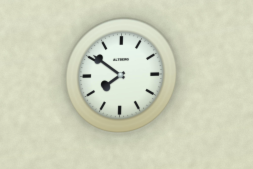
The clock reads 7h51
